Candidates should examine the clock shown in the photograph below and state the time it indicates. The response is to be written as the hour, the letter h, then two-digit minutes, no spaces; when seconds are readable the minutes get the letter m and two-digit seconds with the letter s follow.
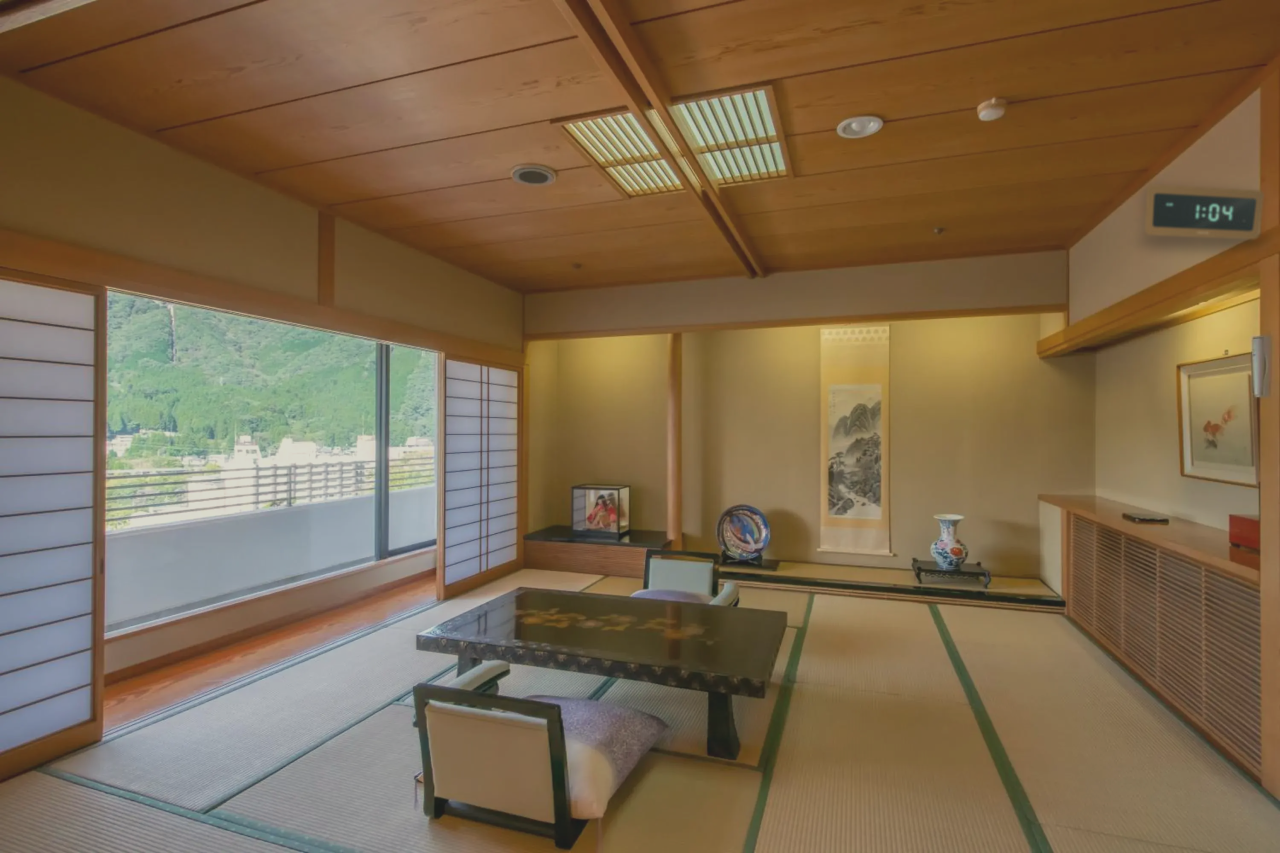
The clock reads 1h04
